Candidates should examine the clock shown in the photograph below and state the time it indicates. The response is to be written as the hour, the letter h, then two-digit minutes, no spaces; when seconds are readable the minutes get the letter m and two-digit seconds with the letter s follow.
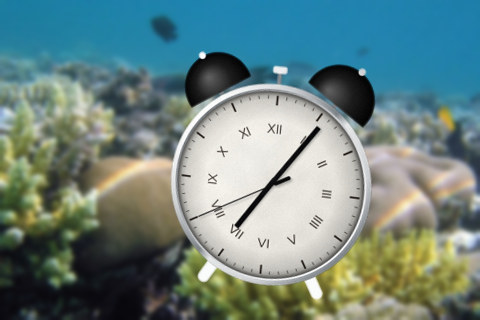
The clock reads 7h05m40s
